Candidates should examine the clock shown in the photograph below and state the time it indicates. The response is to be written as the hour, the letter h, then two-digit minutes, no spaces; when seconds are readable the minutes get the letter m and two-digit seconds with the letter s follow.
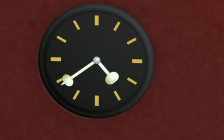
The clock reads 4h39
